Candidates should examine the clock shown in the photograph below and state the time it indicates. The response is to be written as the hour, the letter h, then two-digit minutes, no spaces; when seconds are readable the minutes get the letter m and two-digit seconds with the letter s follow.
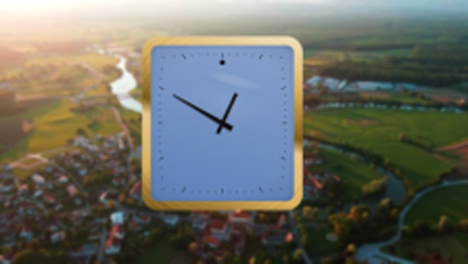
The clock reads 12h50
